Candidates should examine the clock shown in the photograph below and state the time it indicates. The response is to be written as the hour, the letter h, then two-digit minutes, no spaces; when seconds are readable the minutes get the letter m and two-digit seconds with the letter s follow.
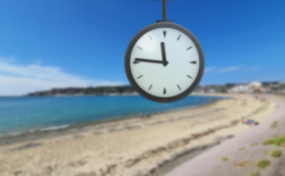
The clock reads 11h46
